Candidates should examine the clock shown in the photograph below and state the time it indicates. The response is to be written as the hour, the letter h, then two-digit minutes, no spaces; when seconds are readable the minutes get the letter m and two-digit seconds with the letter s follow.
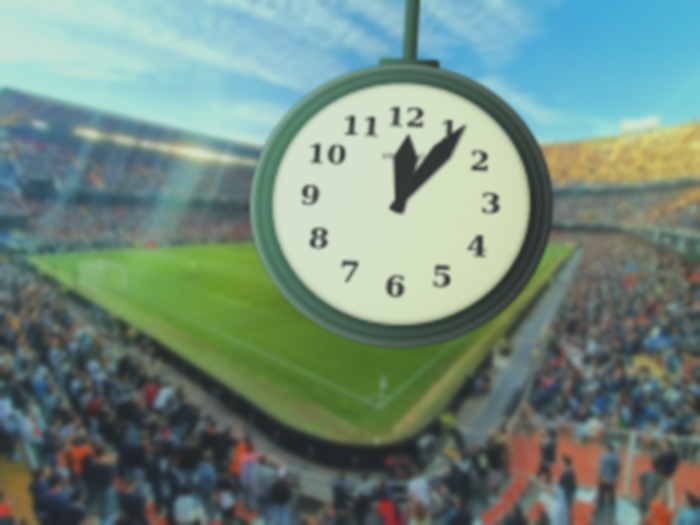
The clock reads 12h06
